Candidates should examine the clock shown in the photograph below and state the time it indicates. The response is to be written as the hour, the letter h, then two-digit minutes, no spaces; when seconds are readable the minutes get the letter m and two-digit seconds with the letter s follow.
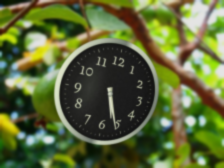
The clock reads 5h26
